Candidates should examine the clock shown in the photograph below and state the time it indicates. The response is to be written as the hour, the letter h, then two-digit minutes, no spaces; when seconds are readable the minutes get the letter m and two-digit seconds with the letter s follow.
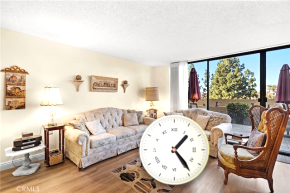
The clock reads 1h24
